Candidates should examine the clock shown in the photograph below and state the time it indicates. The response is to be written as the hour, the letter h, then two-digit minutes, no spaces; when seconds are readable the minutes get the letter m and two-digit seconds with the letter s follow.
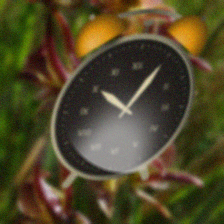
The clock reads 10h05
